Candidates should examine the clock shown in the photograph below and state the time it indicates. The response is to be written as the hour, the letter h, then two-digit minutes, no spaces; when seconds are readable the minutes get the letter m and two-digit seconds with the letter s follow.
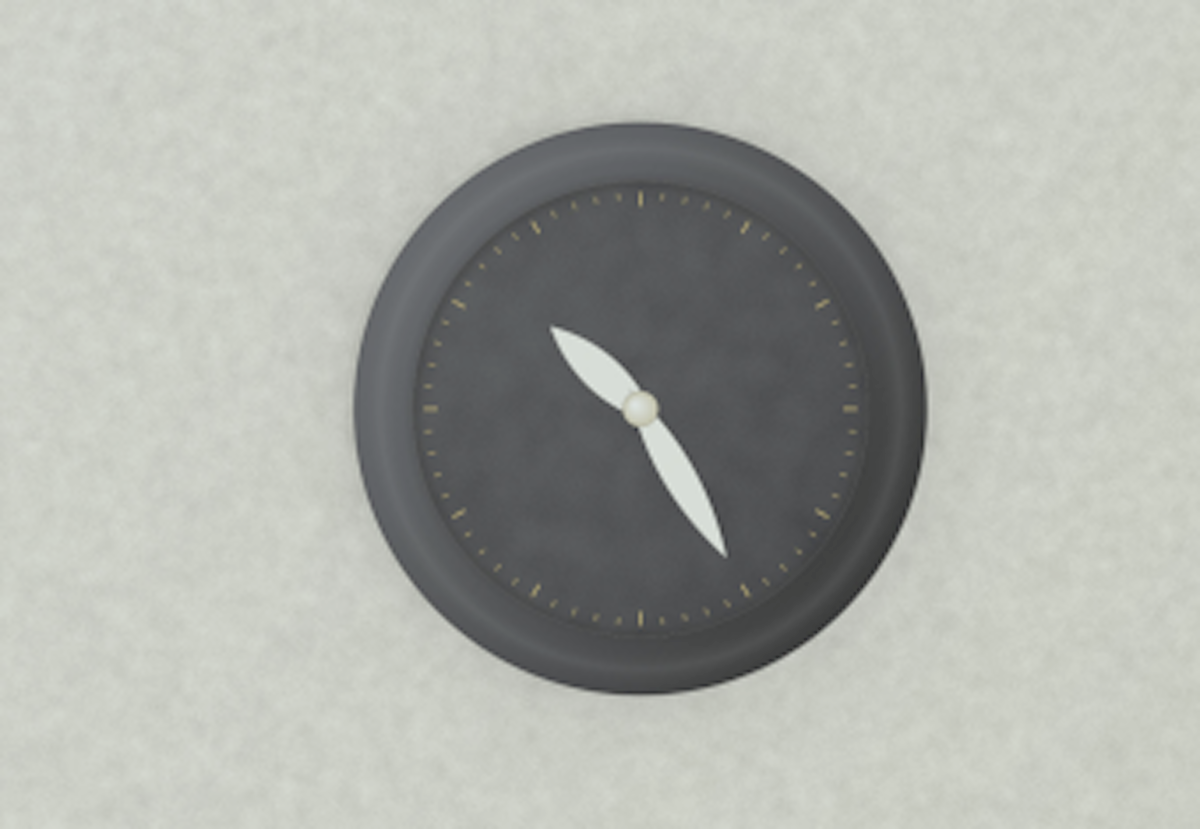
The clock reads 10h25
